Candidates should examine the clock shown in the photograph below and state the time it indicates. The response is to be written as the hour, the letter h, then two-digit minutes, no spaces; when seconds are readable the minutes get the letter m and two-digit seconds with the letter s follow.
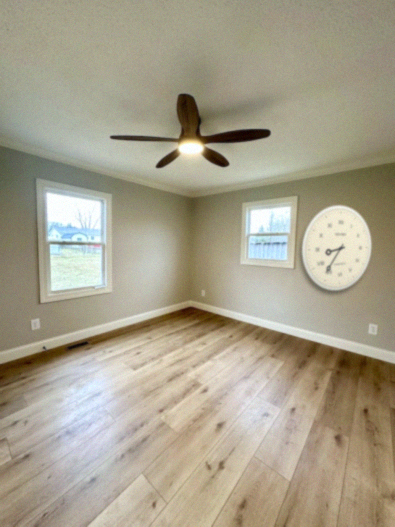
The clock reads 8h36
